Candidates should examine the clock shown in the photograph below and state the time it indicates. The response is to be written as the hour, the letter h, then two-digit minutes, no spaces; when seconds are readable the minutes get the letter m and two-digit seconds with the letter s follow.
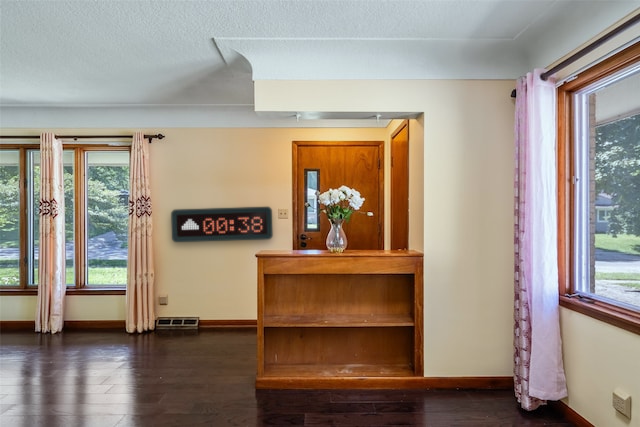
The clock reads 0h38
